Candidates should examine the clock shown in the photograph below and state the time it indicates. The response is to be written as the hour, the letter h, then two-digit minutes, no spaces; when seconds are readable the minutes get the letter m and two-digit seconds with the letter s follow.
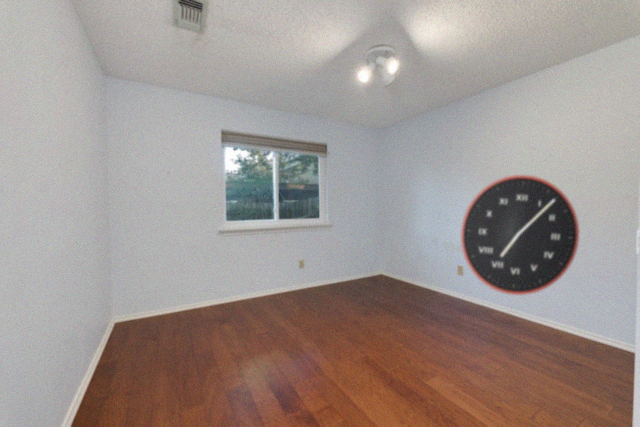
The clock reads 7h07
